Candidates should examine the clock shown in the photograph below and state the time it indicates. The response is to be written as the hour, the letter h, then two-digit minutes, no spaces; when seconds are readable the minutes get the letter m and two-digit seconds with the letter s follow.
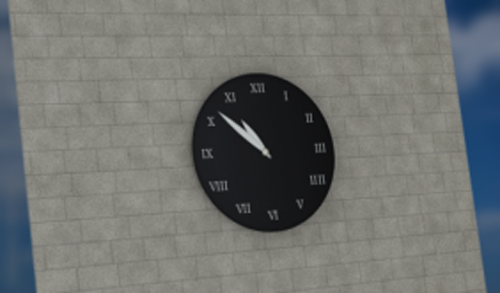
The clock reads 10h52
